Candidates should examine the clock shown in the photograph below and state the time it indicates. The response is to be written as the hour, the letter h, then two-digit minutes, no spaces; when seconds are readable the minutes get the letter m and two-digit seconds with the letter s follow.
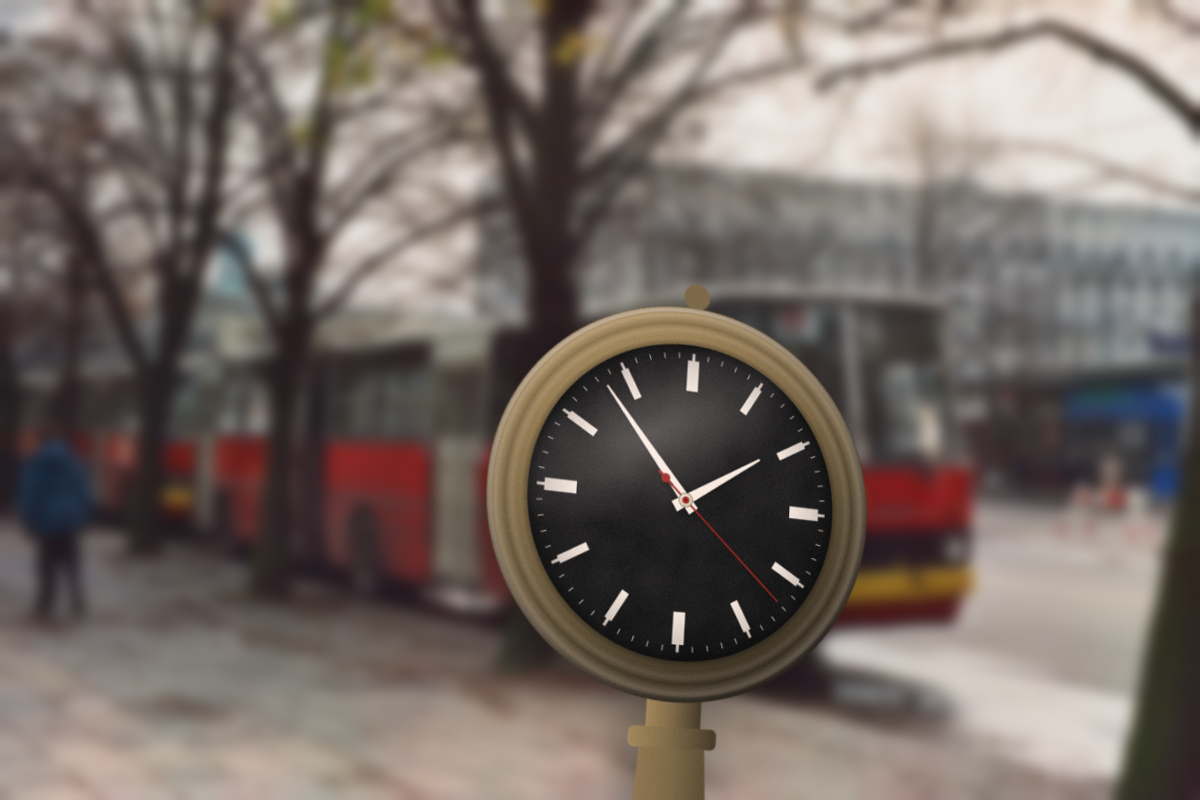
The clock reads 1h53m22s
